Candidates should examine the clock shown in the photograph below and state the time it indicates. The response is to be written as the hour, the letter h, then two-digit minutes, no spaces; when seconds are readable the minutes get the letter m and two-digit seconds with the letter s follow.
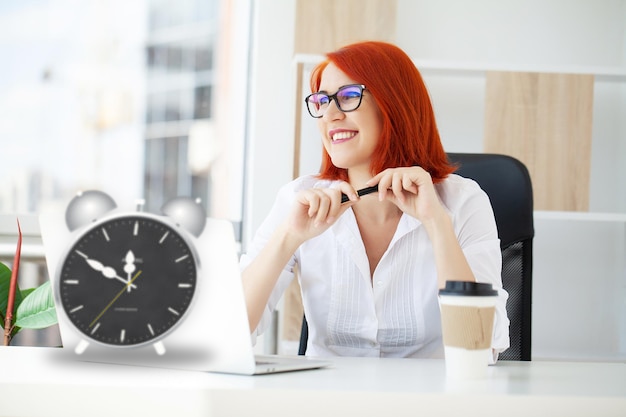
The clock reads 11h49m36s
